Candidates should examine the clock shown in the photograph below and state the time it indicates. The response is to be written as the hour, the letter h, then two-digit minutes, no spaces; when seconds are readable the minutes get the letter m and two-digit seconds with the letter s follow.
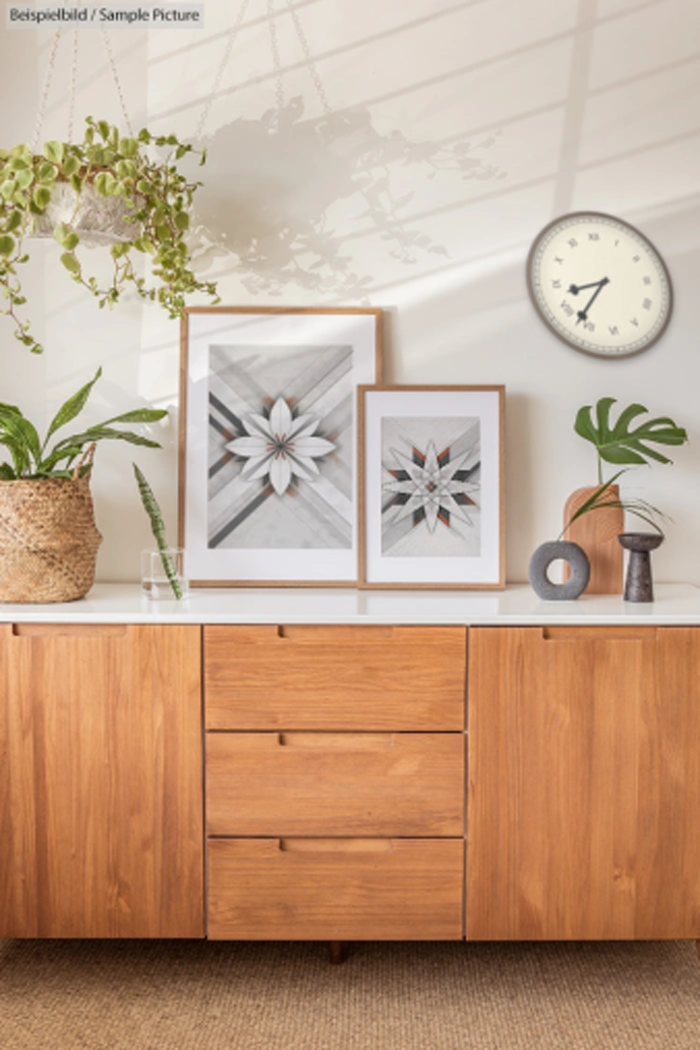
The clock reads 8h37
